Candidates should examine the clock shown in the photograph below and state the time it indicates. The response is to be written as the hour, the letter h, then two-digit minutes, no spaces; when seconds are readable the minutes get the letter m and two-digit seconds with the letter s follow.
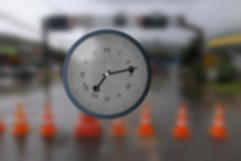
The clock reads 7h13
